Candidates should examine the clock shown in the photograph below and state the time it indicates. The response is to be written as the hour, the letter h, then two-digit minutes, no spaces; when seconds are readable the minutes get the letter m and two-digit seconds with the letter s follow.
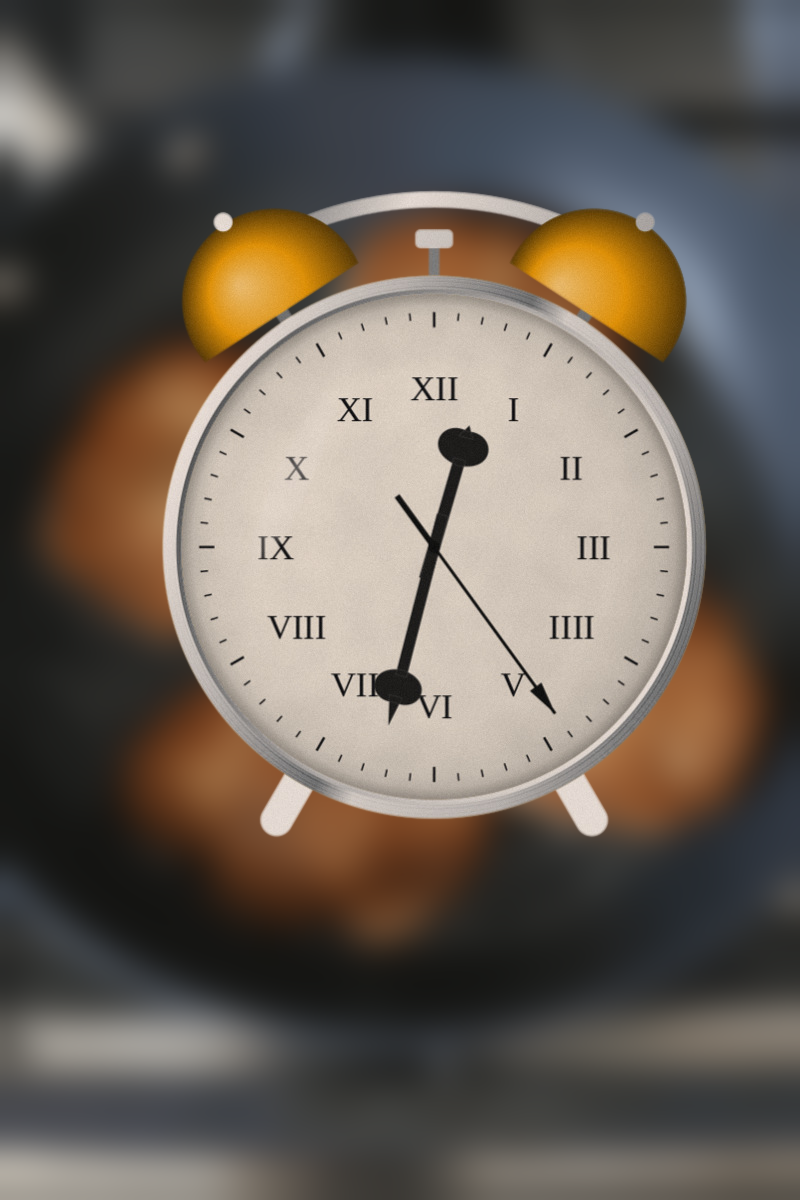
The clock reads 12h32m24s
